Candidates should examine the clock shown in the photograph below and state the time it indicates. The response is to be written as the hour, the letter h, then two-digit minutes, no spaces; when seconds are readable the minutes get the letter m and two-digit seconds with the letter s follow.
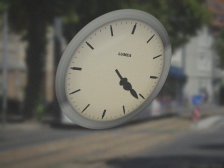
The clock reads 4h21
